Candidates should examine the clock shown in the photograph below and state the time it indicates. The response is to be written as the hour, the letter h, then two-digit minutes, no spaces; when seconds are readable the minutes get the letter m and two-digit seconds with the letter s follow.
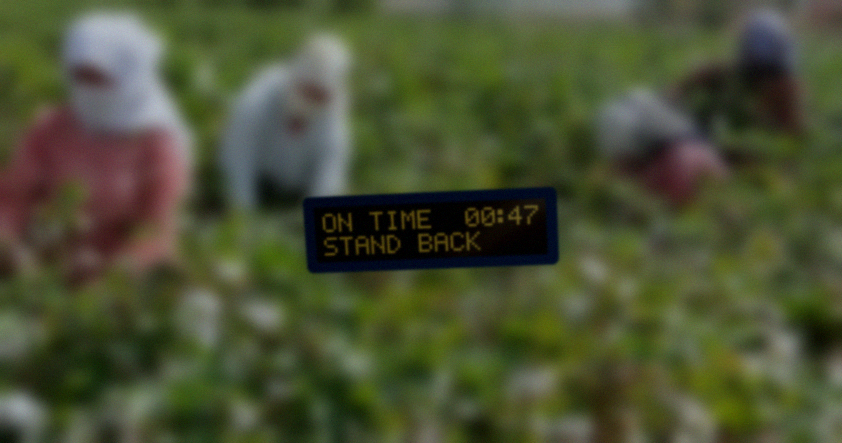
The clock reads 0h47
